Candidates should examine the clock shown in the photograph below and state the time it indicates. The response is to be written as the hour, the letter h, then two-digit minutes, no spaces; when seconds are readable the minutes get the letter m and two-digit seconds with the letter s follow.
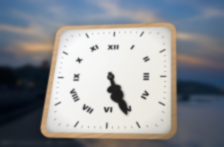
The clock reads 5h26
